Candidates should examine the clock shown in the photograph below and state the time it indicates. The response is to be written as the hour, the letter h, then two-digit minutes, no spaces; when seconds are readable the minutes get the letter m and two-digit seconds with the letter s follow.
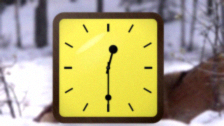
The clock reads 12h30
